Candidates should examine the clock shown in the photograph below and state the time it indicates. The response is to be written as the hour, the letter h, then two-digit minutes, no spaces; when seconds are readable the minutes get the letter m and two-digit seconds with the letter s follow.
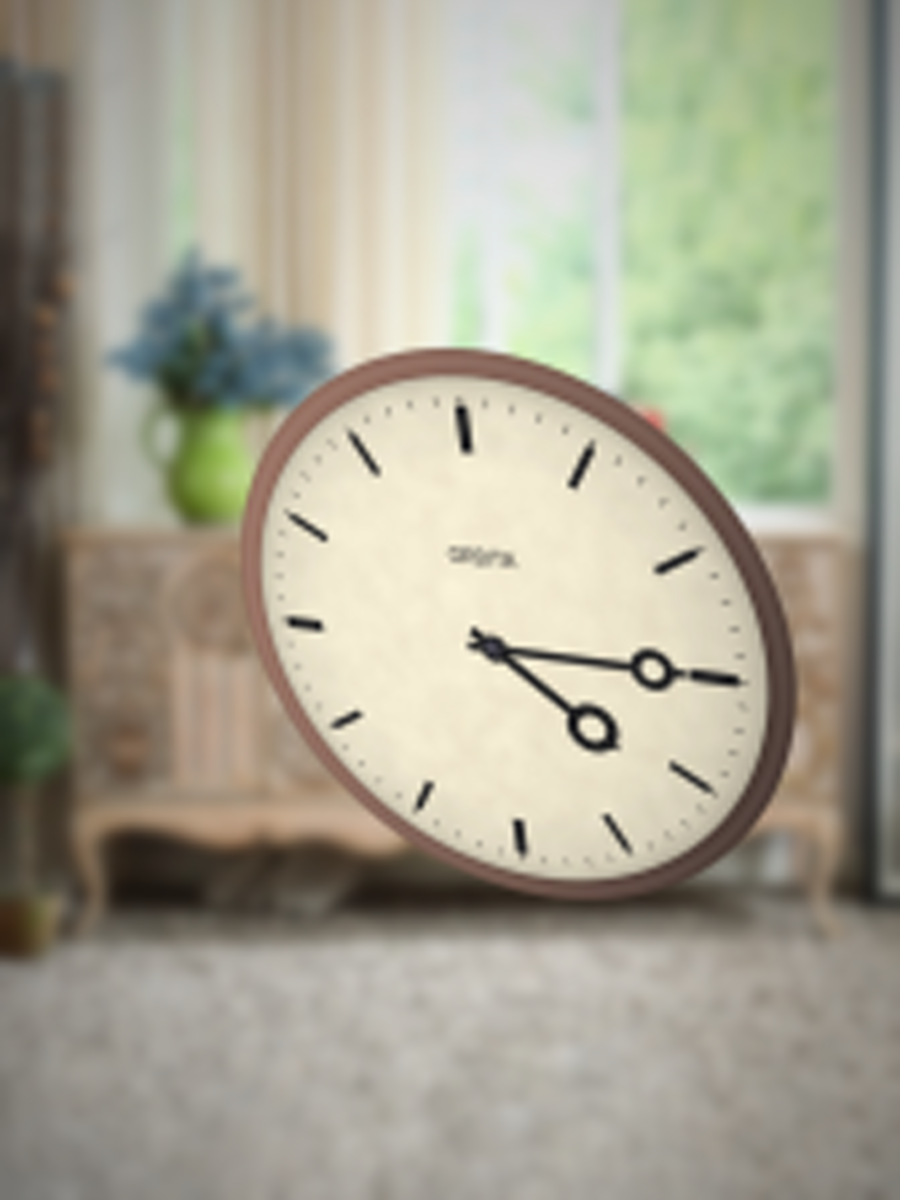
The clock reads 4h15
